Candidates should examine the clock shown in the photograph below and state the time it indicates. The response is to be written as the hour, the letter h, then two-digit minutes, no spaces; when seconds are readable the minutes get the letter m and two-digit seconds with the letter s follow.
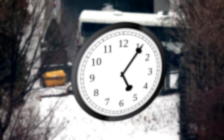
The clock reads 5h06
